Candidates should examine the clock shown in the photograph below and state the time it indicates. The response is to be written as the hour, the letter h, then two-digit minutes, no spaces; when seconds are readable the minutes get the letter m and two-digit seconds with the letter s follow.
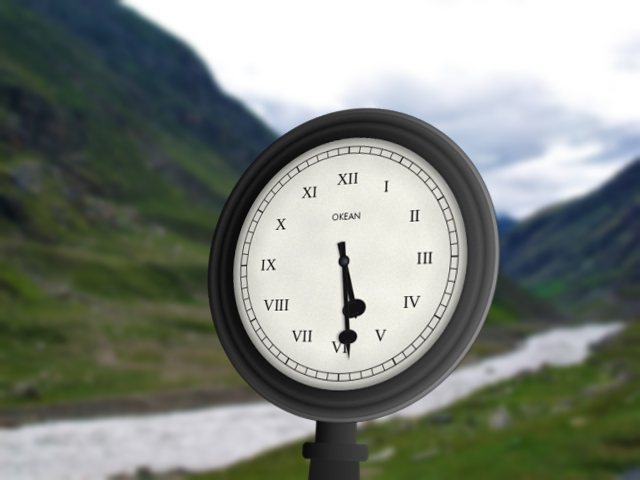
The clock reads 5h29
